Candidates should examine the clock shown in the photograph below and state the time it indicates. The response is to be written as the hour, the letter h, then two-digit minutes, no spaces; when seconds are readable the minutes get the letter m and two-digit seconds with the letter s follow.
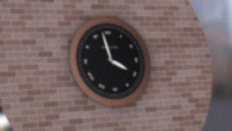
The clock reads 3h58
